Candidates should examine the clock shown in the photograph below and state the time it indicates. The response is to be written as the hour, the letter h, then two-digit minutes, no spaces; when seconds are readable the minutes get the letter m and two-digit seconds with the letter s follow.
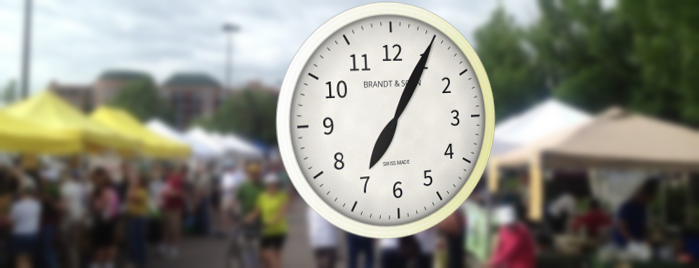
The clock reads 7h05
